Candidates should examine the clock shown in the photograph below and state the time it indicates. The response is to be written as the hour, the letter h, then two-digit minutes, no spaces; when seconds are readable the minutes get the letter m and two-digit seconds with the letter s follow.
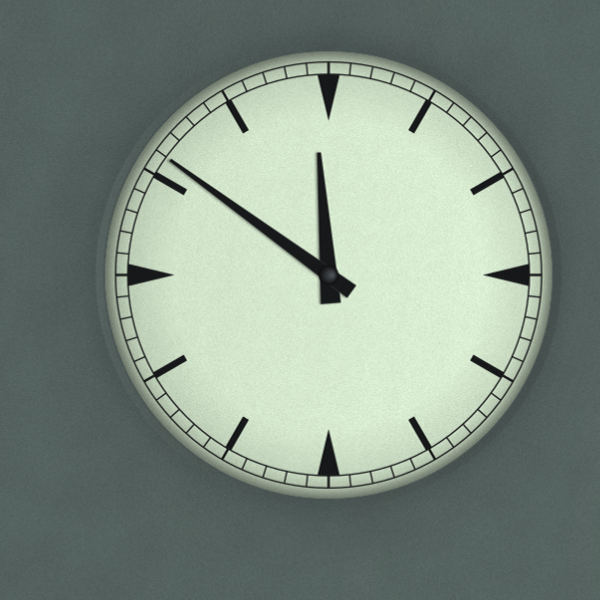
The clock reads 11h51
